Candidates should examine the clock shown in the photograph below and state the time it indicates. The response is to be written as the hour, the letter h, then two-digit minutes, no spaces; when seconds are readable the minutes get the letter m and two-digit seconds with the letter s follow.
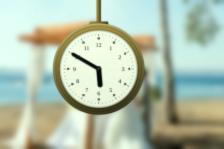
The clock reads 5h50
